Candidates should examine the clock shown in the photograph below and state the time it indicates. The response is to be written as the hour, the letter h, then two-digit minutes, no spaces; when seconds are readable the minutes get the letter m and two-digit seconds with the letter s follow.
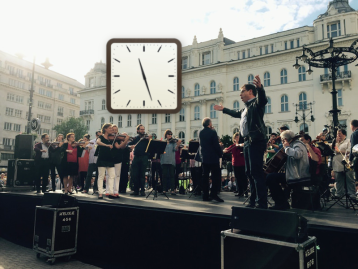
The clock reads 11h27
